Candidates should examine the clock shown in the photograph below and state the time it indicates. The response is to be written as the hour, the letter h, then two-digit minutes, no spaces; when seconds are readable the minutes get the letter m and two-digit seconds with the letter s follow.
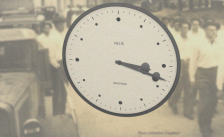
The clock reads 3h18
